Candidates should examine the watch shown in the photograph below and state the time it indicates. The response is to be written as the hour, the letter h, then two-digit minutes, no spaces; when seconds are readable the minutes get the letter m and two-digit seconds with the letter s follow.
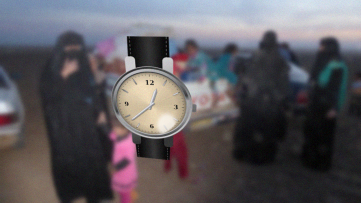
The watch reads 12h38
